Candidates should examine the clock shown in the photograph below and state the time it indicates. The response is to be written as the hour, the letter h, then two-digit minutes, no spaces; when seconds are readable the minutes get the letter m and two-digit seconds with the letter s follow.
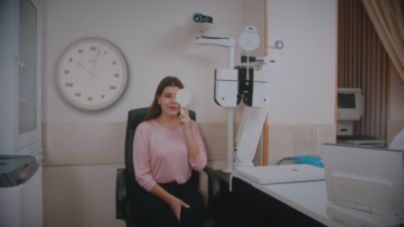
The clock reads 10h02
